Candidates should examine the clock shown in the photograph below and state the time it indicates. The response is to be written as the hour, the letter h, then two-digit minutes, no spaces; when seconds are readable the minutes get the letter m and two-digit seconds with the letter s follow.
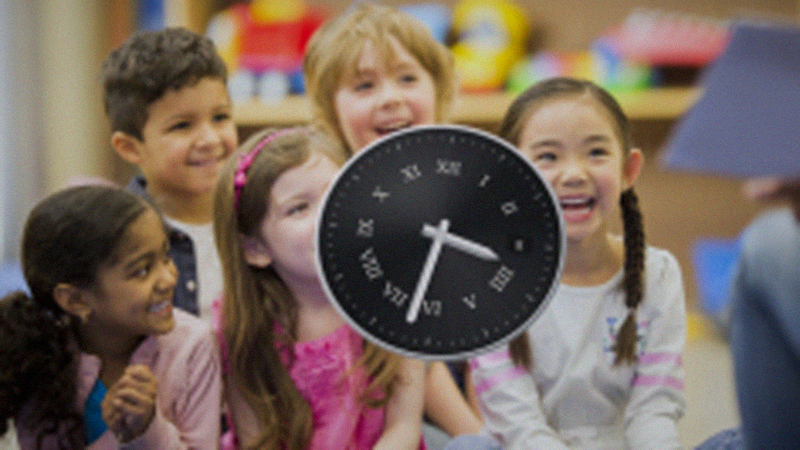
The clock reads 3h32
